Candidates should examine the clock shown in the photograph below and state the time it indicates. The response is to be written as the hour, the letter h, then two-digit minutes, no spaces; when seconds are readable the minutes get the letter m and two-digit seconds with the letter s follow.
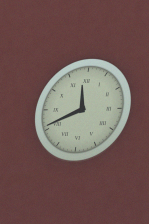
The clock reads 11h41
